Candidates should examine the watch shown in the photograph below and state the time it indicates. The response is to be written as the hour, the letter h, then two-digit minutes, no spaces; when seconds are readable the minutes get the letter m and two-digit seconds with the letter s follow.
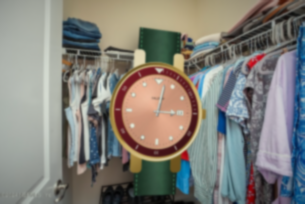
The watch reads 3h02
